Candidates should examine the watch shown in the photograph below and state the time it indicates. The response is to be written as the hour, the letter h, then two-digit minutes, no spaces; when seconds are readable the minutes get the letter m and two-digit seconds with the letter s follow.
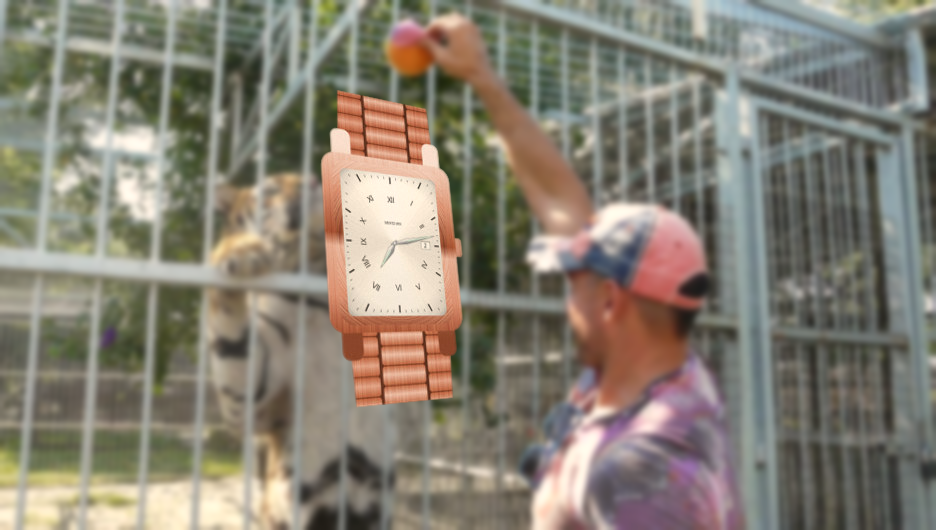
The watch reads 7h13
